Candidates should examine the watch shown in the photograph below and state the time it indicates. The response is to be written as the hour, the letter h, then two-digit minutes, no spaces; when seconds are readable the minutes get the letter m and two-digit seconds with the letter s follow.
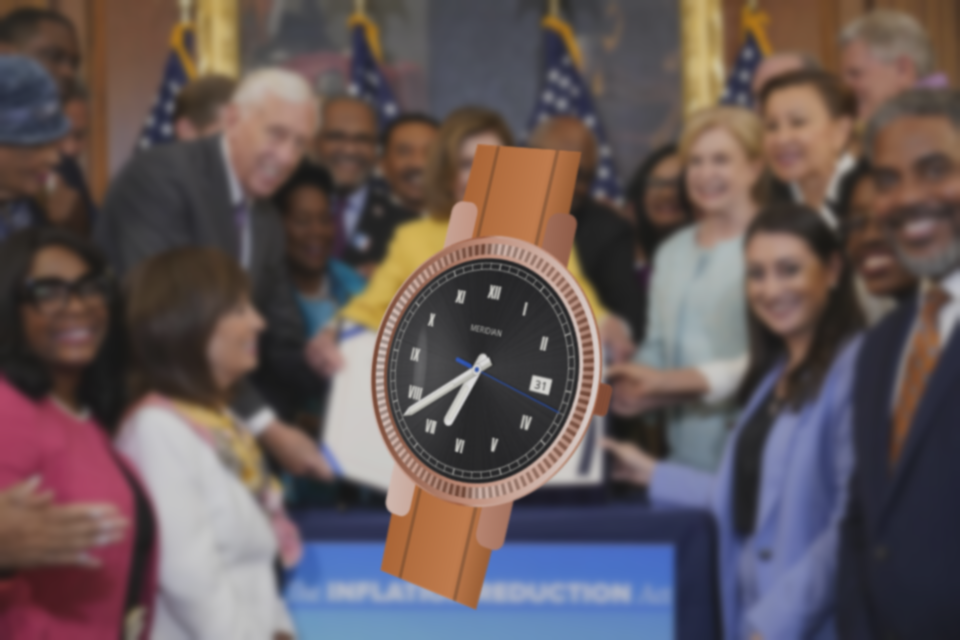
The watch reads 6h38m17s
